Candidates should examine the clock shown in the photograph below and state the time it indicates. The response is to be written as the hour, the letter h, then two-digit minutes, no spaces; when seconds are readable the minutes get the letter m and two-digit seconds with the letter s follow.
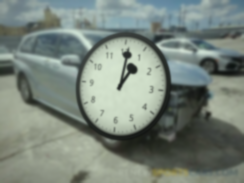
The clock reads 1h01
